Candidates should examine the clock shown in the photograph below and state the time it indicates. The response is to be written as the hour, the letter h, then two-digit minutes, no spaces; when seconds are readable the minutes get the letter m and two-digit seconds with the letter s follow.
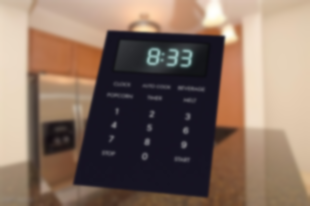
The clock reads 8h33
